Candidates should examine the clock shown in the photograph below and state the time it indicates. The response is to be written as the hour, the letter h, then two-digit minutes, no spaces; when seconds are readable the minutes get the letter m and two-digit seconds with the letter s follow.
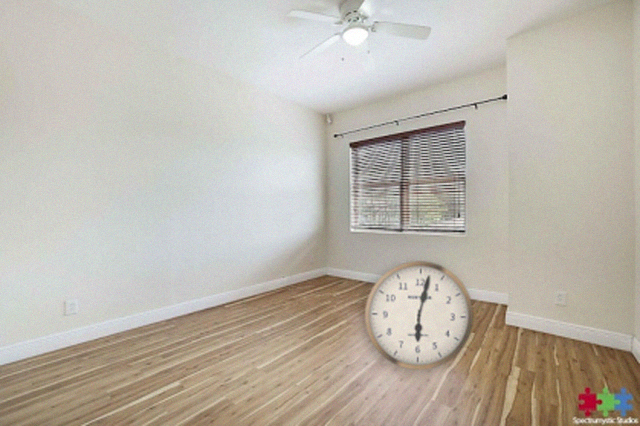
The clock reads 6h02
